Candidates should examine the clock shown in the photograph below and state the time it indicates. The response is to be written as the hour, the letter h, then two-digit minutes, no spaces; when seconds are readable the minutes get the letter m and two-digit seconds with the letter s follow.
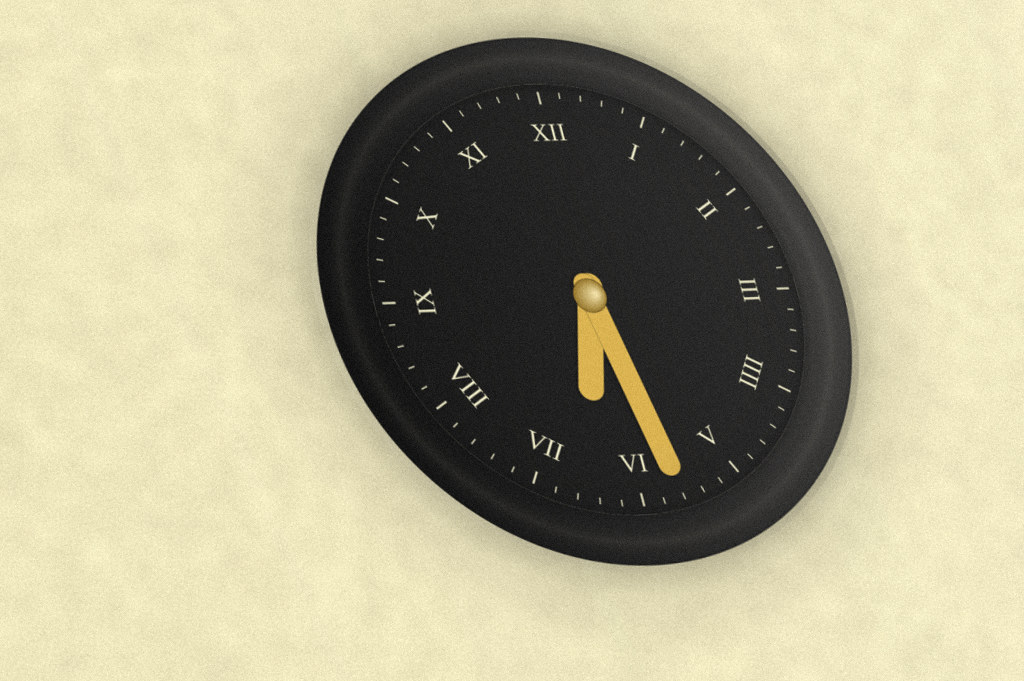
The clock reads 6h28
